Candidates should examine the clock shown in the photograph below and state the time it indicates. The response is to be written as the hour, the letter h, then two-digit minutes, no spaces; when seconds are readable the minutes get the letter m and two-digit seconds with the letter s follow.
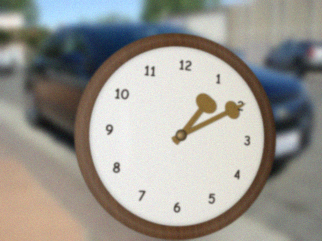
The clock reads 1h10
